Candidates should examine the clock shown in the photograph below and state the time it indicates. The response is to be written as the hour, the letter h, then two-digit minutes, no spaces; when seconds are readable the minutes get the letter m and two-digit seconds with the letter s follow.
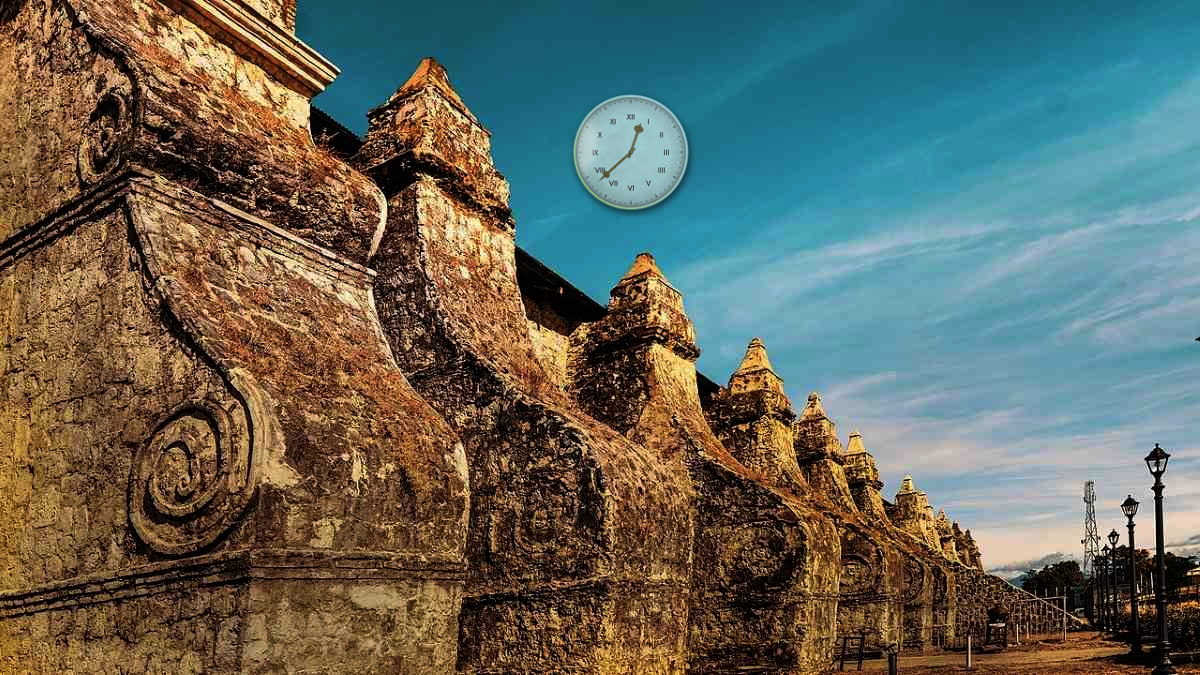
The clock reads 12h38
